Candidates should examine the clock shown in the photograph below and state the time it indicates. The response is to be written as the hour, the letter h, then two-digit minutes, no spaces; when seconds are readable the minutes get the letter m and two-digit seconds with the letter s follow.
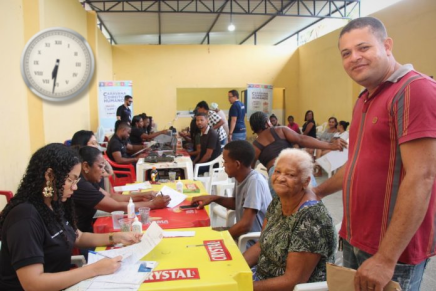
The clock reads 6h31
